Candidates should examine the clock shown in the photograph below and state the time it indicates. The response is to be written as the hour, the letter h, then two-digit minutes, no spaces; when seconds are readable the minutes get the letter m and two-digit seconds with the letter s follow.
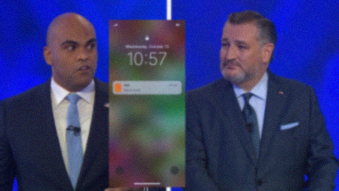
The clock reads 10h57
